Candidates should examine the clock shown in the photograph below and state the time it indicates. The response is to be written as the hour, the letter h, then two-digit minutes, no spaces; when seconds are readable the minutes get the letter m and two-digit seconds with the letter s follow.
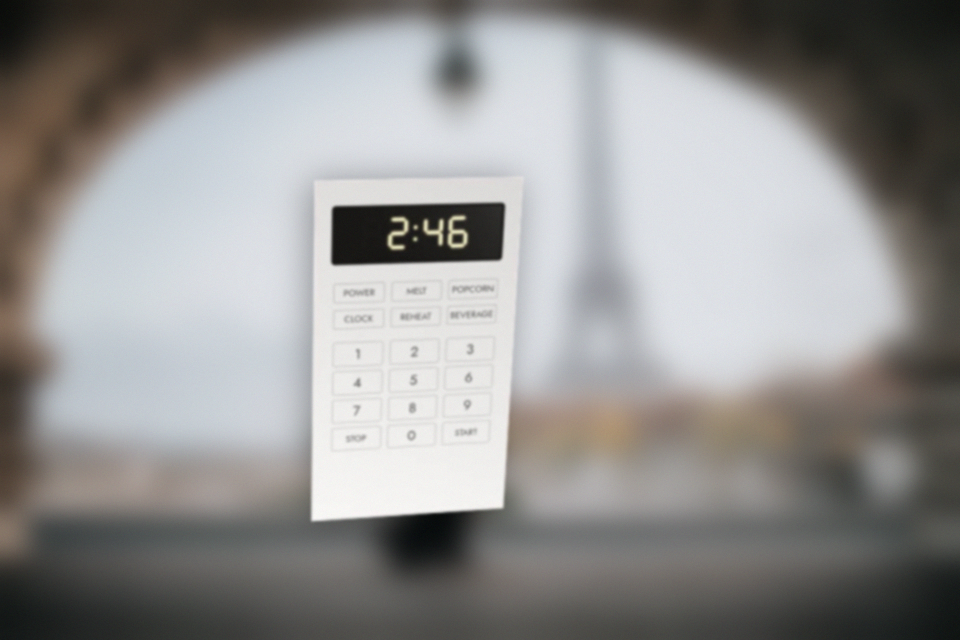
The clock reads 2h46
